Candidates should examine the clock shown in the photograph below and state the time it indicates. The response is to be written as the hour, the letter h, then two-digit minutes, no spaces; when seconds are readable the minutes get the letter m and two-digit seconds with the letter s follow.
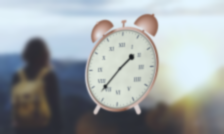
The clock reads 1h37
